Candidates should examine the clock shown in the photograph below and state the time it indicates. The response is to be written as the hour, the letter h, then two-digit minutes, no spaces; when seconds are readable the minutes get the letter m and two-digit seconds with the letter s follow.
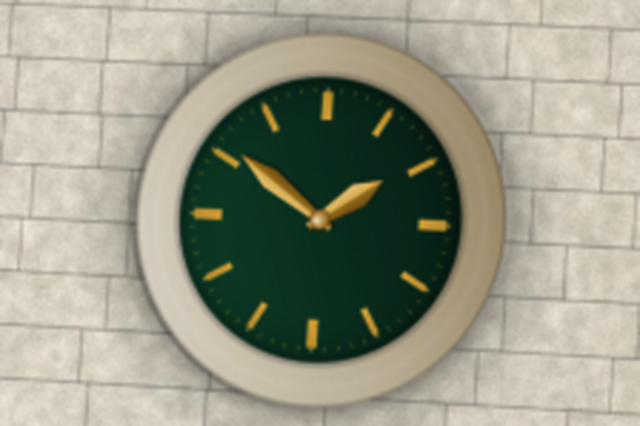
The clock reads 1h51
